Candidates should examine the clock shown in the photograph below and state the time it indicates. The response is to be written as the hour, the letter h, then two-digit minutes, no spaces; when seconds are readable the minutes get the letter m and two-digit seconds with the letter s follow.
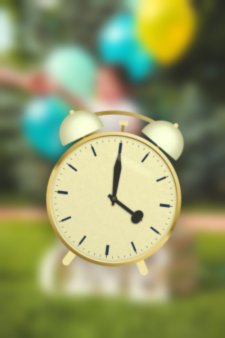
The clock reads 4h00
